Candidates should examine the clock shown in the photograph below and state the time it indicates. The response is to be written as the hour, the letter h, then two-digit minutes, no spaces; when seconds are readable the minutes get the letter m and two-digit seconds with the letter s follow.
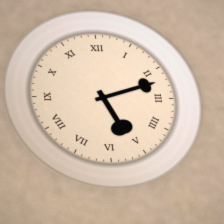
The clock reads 5h12
